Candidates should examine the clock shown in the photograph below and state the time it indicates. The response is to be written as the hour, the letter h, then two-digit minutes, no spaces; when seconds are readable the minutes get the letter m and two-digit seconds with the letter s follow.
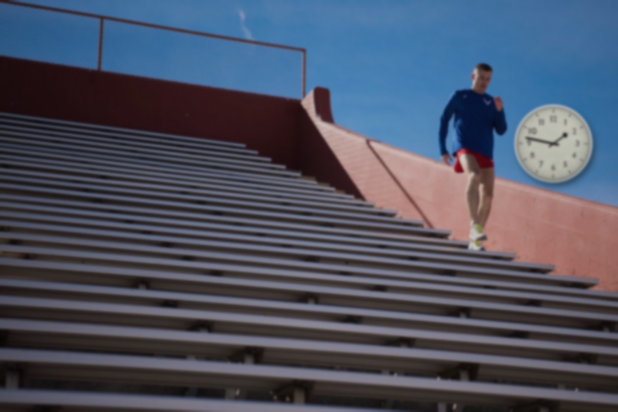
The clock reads 1h47
